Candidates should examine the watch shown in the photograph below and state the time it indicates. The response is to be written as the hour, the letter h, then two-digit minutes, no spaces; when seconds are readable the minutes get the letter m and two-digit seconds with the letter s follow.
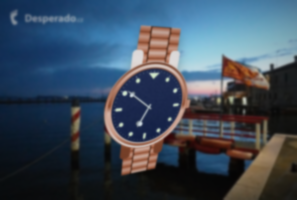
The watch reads 6h51
